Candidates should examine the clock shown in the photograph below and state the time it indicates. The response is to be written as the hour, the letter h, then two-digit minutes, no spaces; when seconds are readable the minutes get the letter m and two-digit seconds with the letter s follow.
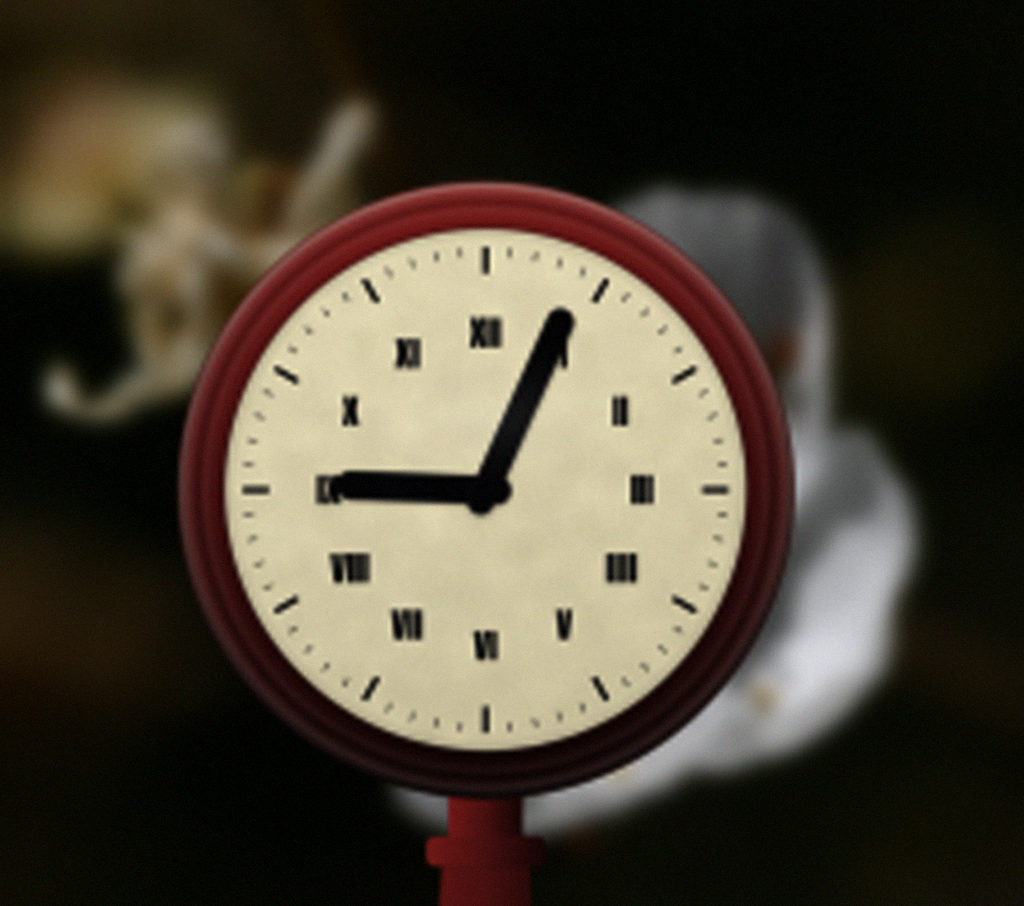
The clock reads 9h04
